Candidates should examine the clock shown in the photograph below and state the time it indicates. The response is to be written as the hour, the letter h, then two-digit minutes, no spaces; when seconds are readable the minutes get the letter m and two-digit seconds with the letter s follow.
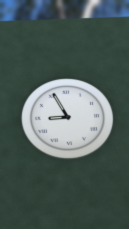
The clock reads 8h56
